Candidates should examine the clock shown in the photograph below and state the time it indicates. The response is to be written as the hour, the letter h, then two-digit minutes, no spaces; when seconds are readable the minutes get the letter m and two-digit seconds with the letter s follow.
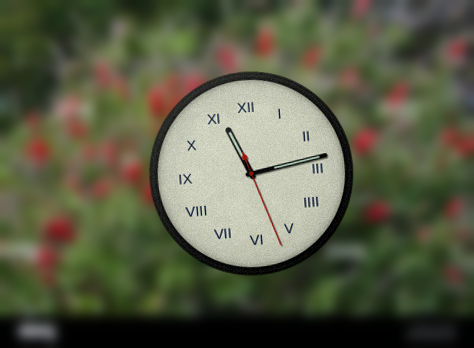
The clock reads 11h13m27s
